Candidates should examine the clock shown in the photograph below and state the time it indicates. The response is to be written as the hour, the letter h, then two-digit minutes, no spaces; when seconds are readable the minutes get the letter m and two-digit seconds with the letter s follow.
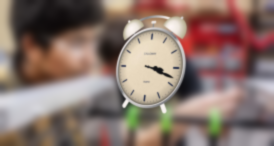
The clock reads 3h18
